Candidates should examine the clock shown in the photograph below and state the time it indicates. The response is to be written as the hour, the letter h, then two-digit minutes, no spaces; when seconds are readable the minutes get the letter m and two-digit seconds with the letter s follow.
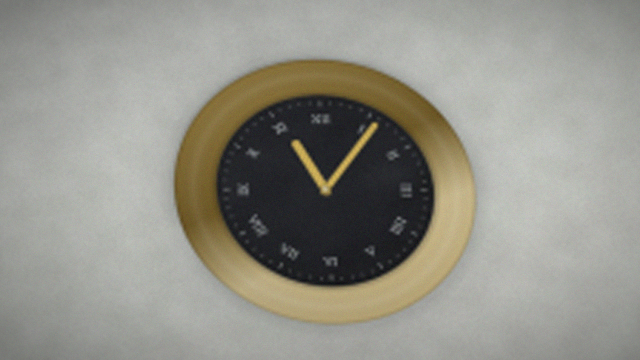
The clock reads 11h06
